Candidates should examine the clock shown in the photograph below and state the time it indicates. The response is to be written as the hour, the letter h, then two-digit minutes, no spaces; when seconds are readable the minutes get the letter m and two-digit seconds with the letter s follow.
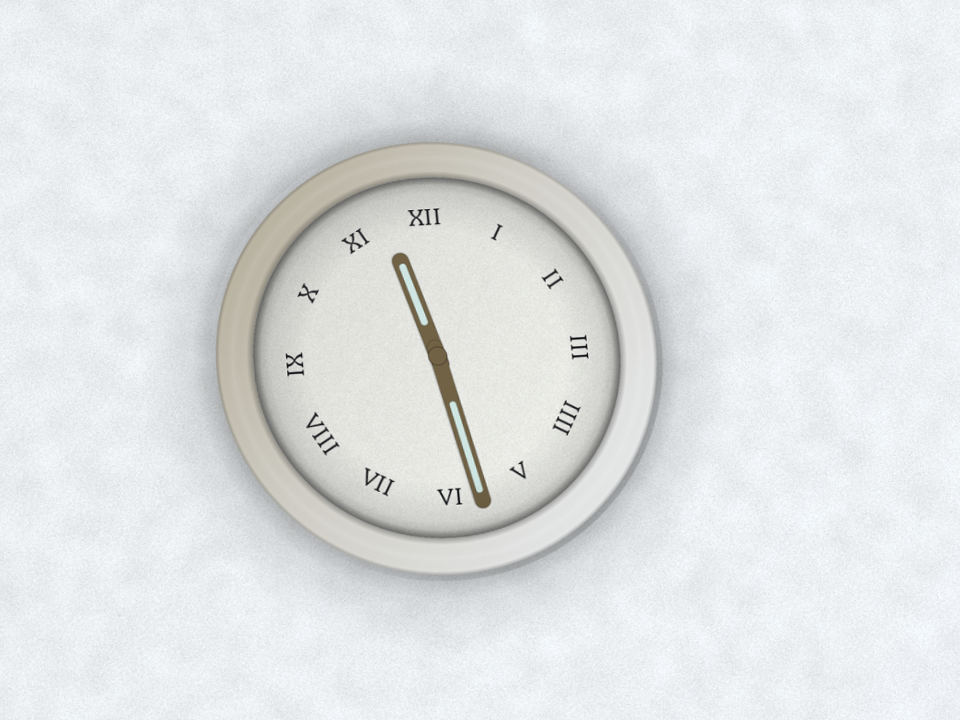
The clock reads 11h28
